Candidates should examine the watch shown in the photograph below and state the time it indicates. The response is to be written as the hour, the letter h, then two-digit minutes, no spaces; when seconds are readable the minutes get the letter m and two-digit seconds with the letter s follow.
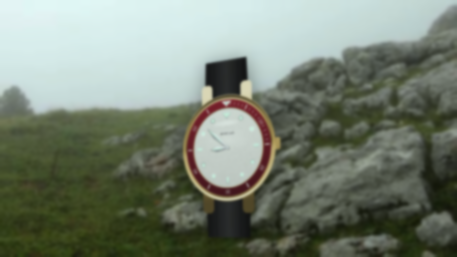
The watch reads 8h52
